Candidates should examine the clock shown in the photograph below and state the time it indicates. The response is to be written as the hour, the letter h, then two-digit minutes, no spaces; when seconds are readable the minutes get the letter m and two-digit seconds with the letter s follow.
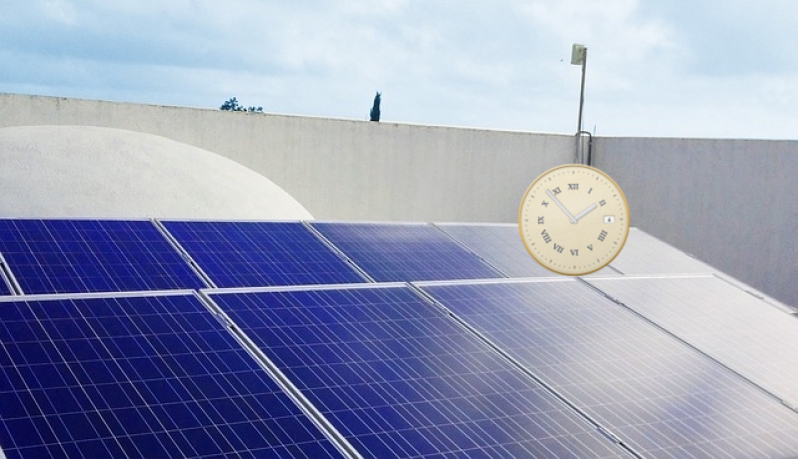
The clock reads 1h53
